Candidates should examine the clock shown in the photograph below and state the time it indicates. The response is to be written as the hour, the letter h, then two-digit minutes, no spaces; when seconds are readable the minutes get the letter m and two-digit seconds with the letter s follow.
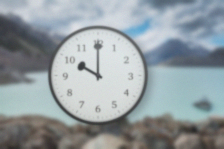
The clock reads 10h00
